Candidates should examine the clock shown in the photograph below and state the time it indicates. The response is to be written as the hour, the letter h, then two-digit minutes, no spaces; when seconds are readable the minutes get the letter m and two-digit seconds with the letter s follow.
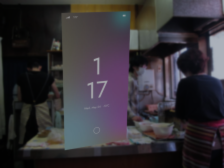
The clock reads 1h17
